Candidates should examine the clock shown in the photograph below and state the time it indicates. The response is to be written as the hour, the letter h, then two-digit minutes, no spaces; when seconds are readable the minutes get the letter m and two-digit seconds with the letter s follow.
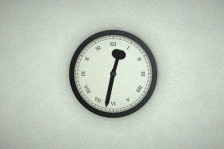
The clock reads 12h32
